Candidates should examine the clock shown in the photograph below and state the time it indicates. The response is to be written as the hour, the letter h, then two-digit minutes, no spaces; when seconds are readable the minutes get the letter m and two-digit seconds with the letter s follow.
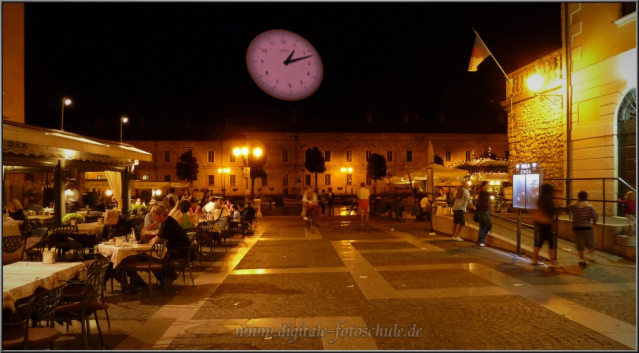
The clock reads 1h12
